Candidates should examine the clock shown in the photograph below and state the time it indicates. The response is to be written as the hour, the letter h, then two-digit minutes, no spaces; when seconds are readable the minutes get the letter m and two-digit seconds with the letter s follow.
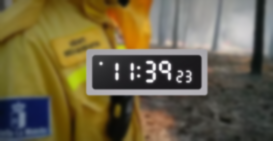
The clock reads 11h39m23s
